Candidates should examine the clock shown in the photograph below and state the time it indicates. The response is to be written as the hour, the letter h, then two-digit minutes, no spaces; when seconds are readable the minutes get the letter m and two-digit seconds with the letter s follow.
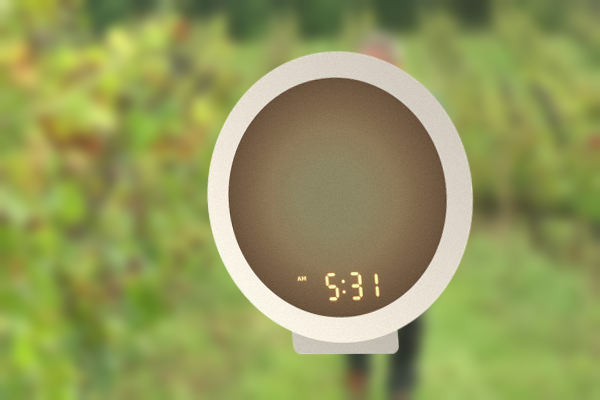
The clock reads 5h31
